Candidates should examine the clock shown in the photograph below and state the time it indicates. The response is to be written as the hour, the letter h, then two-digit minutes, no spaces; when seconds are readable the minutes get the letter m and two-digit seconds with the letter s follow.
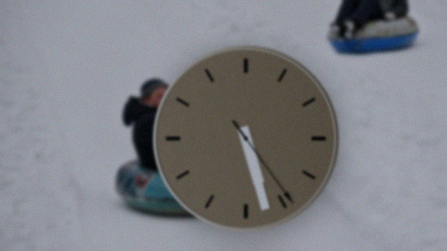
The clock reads 5h27m24s
